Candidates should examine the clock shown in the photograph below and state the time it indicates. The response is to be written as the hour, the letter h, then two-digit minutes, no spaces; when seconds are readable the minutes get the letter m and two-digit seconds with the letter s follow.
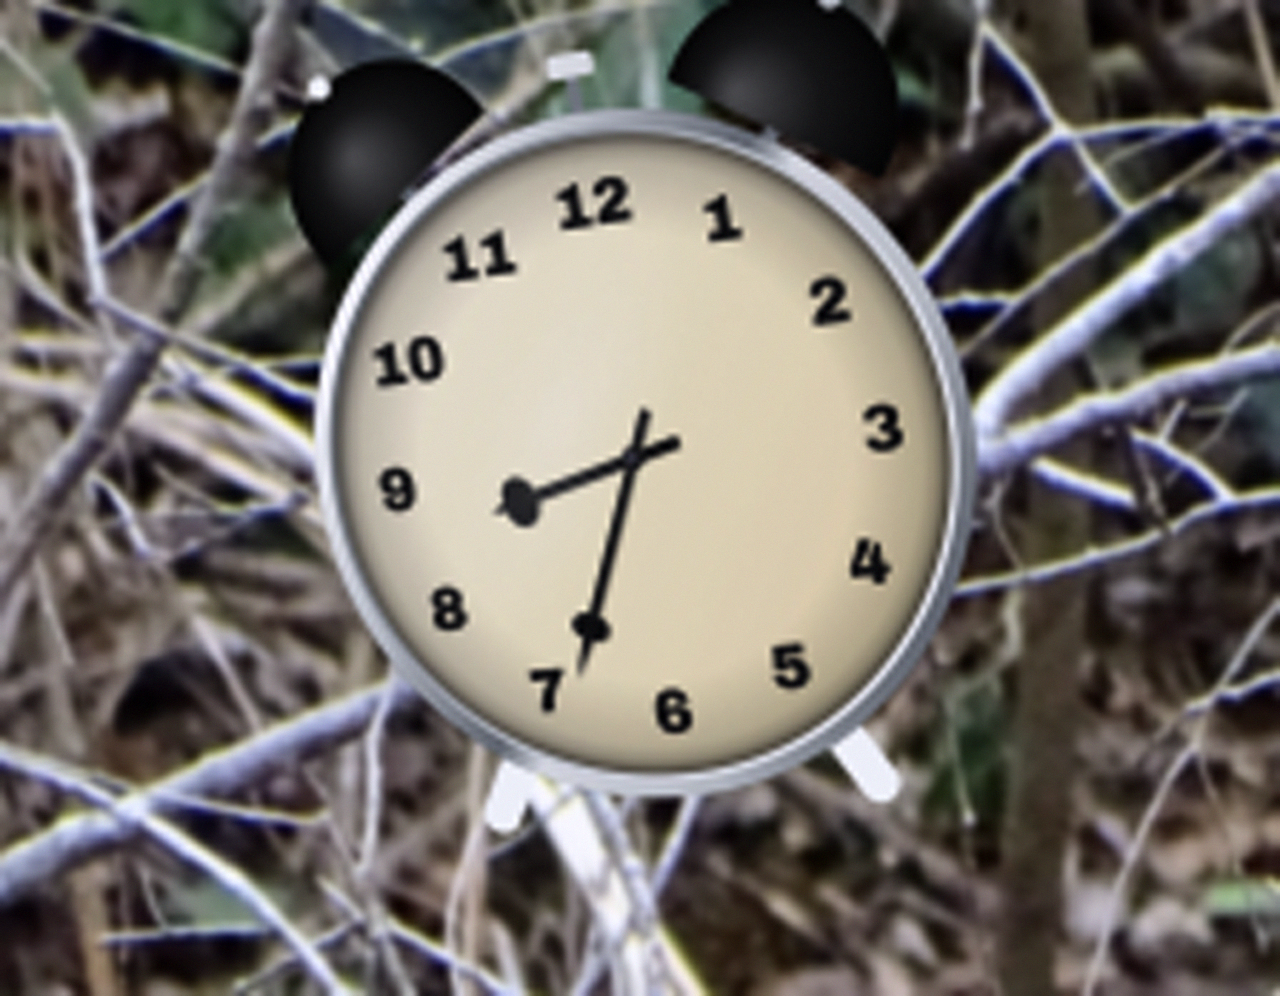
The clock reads 8h34
